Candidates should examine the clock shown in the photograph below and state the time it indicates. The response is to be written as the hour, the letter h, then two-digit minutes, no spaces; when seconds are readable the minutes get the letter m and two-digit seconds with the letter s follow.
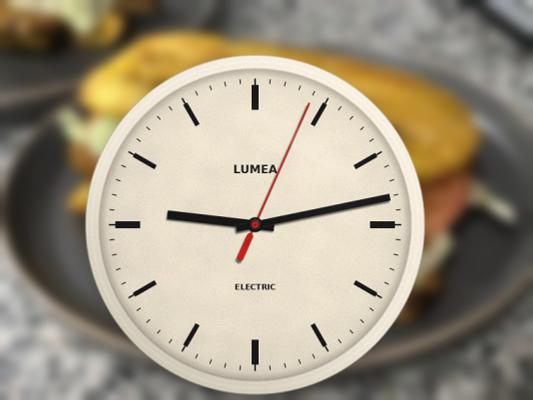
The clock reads 9h13m04s
